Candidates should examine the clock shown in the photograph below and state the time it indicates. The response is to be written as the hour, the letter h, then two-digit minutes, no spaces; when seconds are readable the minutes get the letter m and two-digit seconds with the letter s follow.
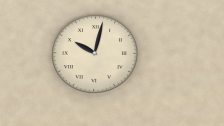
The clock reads 10h02
